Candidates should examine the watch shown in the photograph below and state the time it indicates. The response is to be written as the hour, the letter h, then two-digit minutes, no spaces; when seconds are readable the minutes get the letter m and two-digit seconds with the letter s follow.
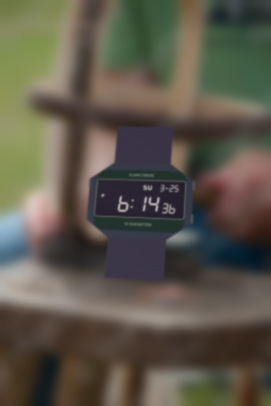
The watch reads 6h14m36s
